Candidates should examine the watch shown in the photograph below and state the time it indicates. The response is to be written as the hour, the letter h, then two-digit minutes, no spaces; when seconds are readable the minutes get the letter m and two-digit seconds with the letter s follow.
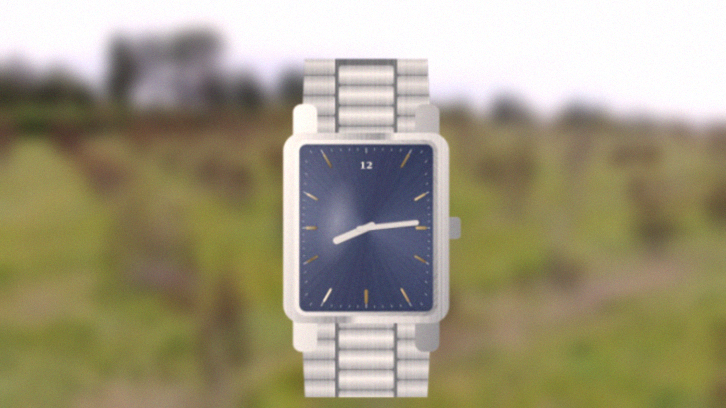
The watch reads 8h14
